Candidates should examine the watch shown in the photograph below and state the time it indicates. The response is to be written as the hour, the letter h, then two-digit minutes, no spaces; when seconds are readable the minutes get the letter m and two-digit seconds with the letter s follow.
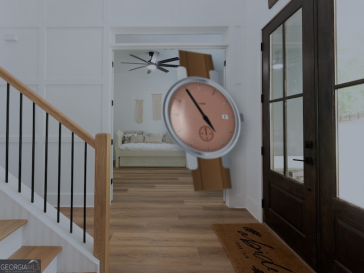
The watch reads 4h55
